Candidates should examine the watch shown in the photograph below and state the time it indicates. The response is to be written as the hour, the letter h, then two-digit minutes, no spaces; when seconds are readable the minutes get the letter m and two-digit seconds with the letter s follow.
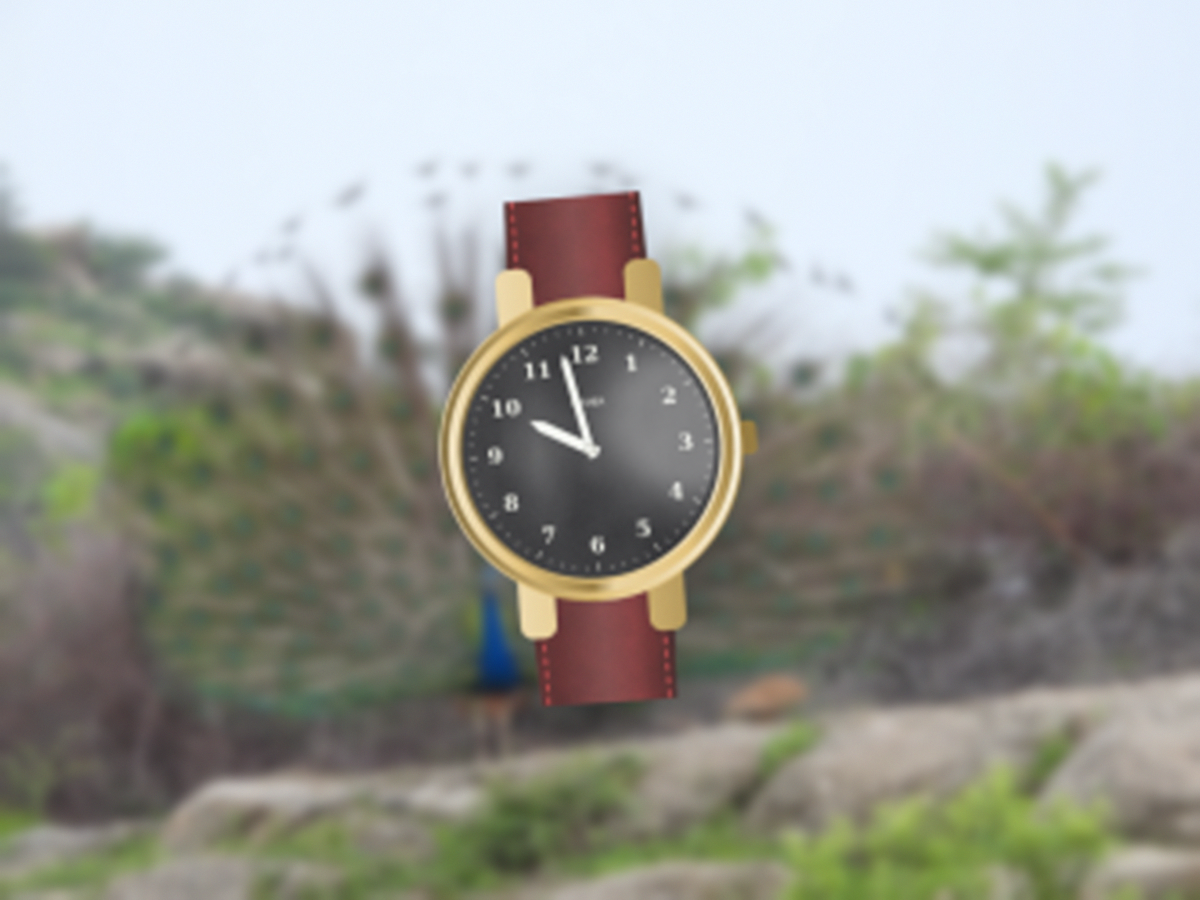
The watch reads 9h58
